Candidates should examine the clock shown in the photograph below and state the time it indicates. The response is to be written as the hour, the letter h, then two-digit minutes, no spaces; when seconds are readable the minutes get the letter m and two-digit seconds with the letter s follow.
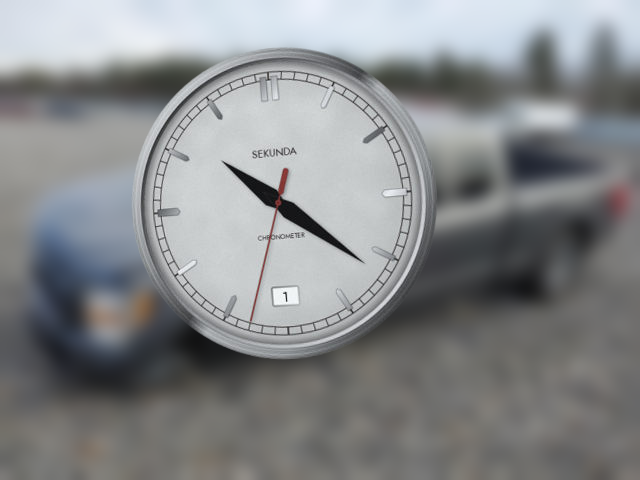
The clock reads 10h21m33s
